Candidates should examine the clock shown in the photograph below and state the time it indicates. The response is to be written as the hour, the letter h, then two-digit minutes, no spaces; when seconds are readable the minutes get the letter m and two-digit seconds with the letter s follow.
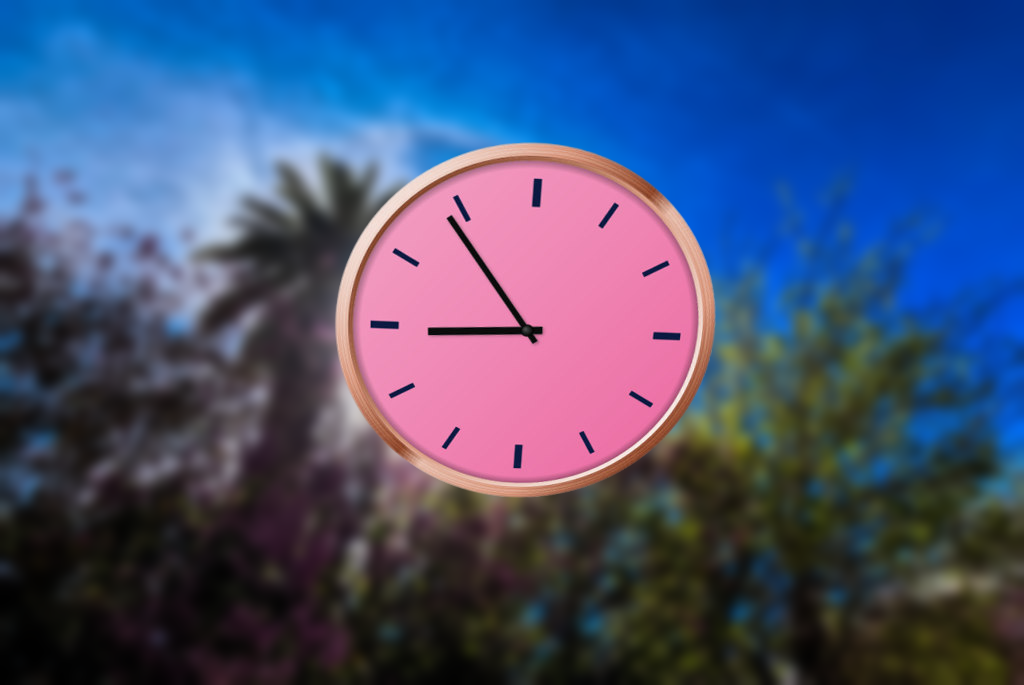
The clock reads 8h54
